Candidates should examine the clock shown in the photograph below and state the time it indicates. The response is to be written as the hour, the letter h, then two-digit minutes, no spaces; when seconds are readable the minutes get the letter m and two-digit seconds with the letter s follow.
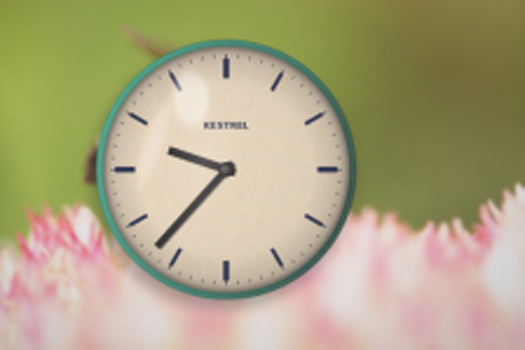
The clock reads 9h37
